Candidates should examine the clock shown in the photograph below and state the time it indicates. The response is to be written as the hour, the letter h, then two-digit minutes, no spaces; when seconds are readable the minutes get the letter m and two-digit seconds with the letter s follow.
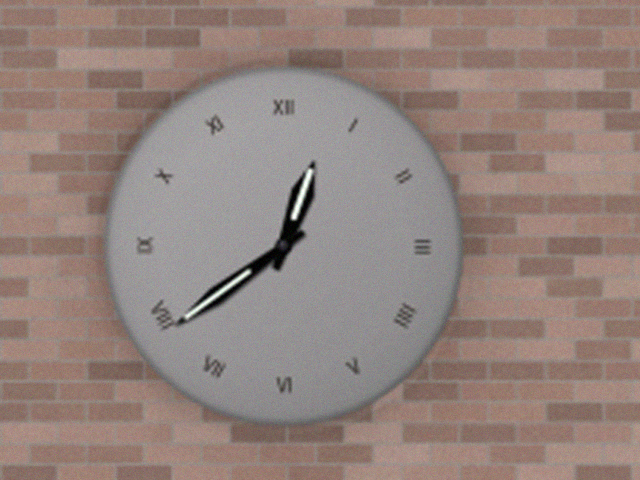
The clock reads 12h39
